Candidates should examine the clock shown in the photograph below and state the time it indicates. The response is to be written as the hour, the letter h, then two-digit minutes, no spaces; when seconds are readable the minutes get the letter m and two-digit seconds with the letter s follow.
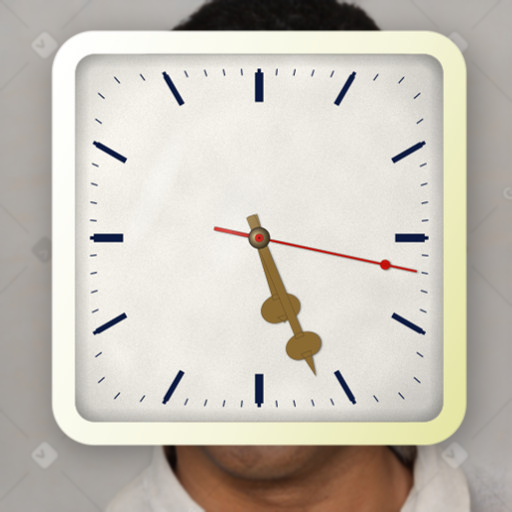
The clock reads 5h26m17s
